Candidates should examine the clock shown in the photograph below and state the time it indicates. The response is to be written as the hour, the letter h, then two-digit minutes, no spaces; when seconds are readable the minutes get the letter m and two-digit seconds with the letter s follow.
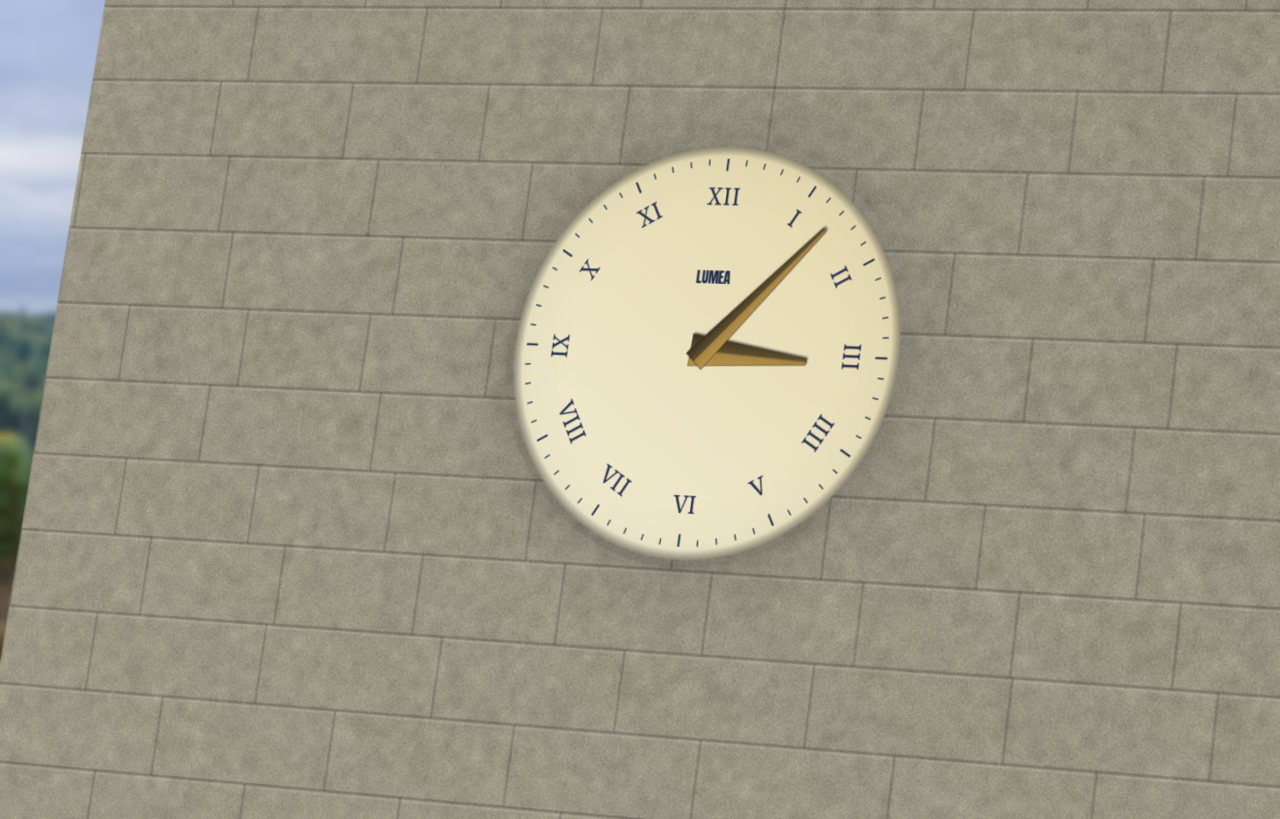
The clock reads 3h07
